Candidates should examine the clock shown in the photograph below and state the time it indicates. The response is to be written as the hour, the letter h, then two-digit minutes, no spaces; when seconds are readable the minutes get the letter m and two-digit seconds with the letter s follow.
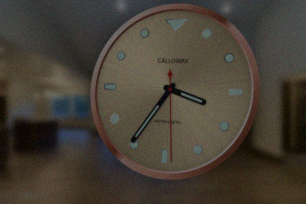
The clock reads 3h35m29s
